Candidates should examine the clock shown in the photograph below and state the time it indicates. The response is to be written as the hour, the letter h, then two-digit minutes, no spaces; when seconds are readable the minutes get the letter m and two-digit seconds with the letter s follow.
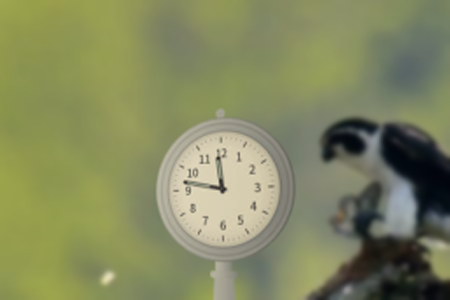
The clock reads 11h47
